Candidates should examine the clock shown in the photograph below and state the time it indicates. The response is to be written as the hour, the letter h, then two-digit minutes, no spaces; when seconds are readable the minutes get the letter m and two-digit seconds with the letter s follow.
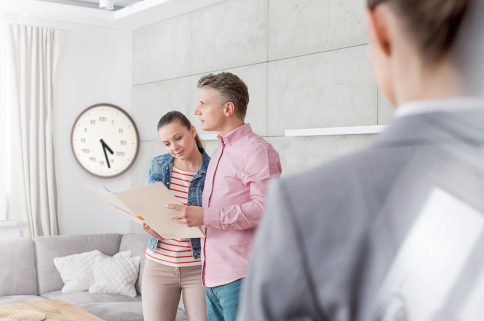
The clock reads 4h27
